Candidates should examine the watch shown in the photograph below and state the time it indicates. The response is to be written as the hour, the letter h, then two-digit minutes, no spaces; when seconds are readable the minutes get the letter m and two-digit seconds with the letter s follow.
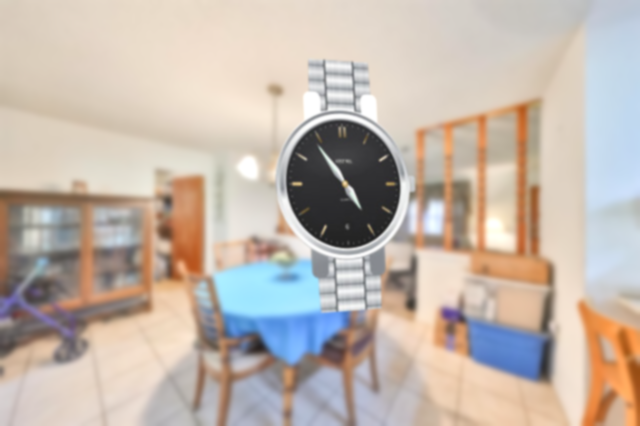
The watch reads 4h54
